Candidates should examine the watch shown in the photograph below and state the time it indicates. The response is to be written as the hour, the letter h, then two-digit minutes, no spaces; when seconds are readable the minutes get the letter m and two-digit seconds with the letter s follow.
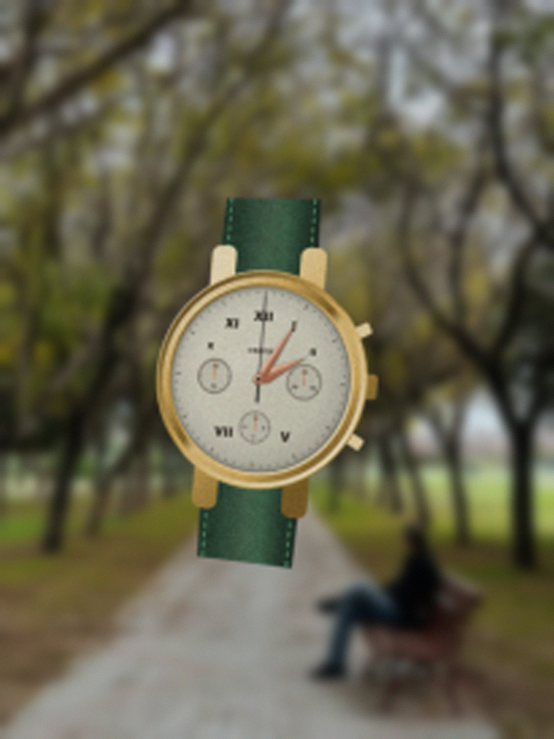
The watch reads 2h05
